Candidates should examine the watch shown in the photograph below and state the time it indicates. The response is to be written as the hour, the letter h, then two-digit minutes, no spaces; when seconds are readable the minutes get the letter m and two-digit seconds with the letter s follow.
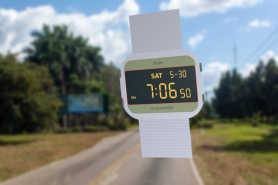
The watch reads 7h06m50s
